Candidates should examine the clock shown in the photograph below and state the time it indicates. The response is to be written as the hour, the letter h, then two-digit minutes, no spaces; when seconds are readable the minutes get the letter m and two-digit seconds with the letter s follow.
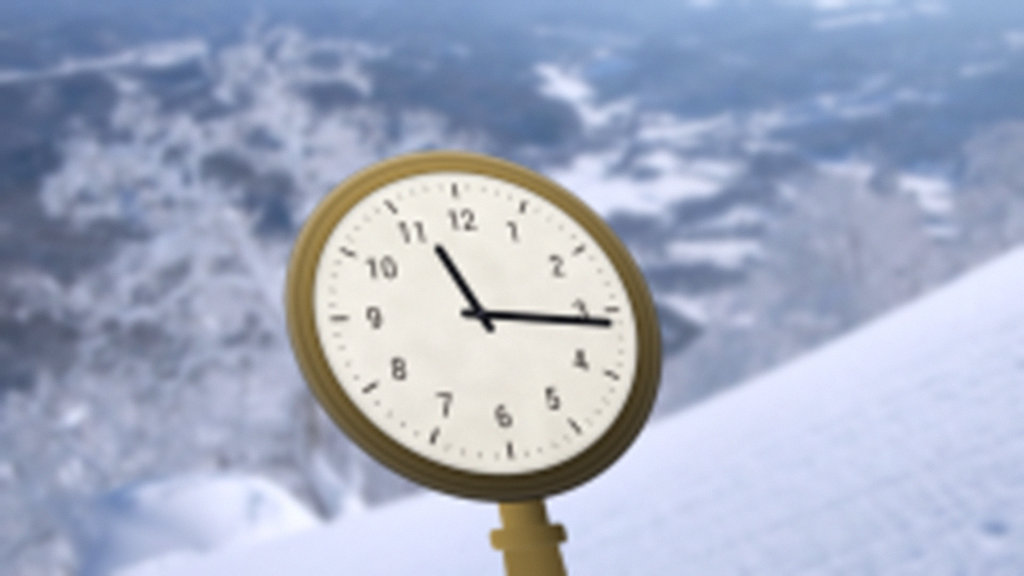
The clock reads 11h16
